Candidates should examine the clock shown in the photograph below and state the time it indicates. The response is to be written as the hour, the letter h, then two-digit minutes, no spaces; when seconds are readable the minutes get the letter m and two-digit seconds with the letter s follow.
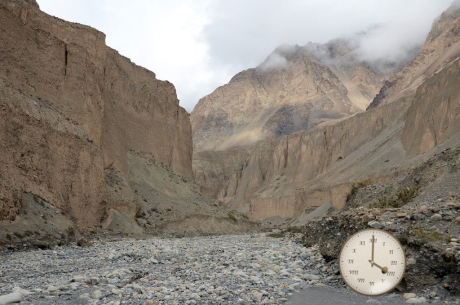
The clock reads 4h00
